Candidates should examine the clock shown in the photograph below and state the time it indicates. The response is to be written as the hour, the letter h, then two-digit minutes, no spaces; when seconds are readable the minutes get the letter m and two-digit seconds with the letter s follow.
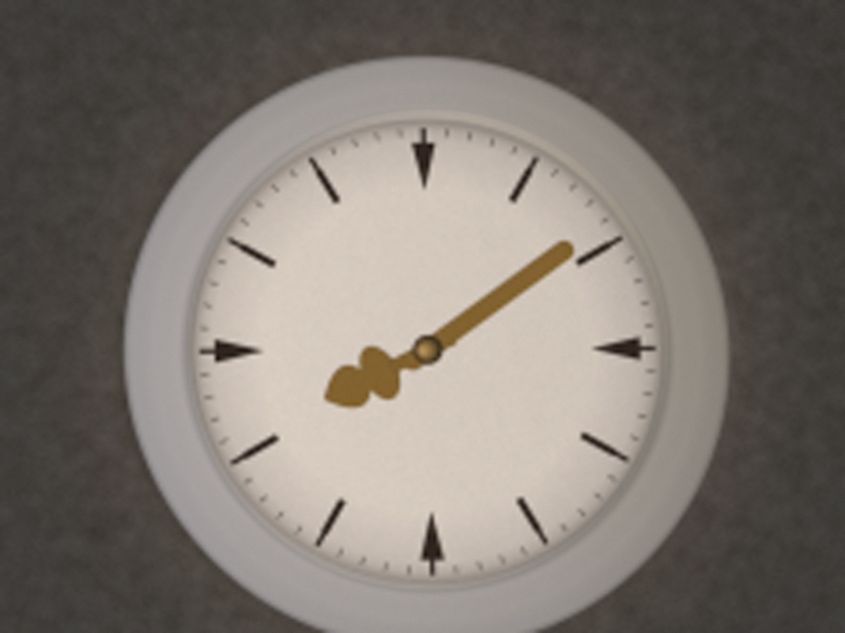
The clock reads 8h09
